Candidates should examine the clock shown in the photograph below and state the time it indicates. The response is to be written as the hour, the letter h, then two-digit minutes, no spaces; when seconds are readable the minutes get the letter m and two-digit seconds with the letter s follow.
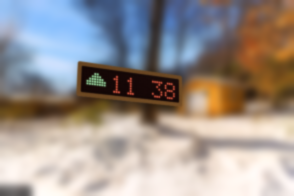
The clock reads 11h38
